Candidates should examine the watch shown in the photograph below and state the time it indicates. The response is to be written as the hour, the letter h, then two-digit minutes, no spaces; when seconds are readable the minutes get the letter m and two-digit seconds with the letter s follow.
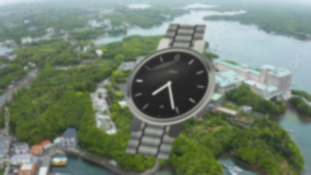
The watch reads 7h26
